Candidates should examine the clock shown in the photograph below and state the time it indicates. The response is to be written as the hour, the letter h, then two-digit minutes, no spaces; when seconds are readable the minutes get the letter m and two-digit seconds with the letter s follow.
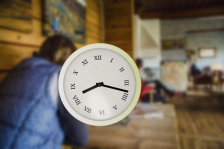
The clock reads 8h18
